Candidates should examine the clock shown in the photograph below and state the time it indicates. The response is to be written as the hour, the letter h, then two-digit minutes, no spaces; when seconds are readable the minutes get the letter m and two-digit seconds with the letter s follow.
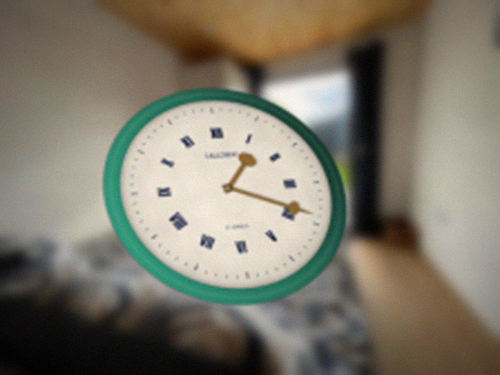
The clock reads 1h19
